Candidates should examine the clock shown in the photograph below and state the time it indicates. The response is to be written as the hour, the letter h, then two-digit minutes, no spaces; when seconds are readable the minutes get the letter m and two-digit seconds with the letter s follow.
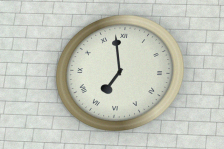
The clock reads 6h58
